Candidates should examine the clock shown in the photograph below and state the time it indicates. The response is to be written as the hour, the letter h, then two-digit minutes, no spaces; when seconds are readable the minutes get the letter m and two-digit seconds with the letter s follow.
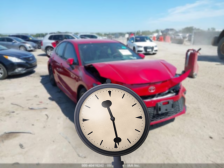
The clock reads 11h29
